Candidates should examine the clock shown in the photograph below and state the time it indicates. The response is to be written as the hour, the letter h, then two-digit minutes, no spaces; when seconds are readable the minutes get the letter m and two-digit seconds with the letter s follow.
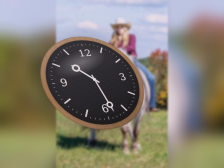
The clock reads 10h28
